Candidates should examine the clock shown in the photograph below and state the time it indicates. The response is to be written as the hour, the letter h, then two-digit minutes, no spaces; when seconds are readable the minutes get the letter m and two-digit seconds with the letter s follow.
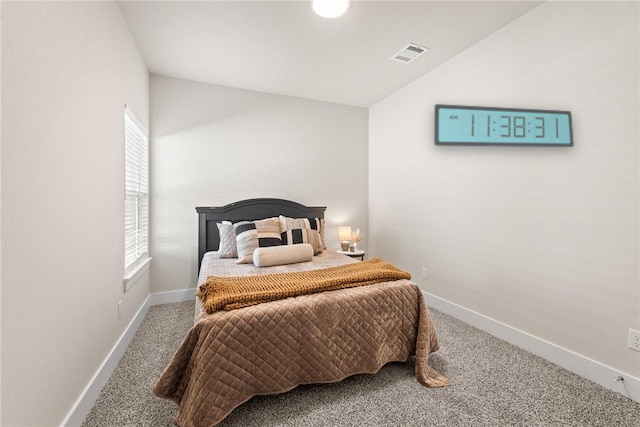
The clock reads 11h38m31s
